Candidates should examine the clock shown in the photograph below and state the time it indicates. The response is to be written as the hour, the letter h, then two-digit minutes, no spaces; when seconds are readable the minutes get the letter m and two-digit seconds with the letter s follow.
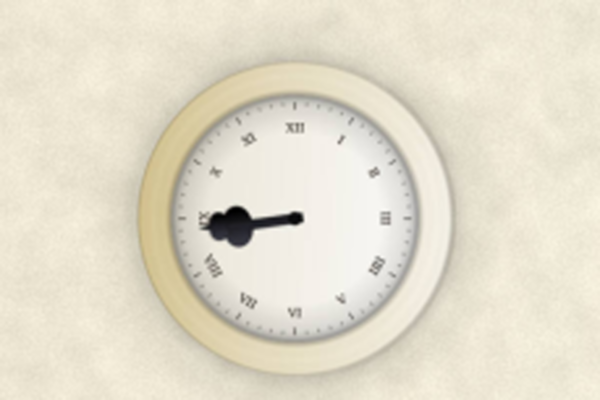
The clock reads 8h44
